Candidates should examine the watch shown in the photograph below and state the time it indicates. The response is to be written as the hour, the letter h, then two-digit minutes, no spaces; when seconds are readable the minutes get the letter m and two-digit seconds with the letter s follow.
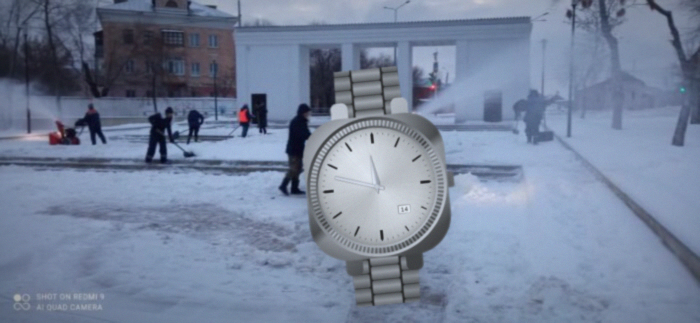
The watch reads 11h48
